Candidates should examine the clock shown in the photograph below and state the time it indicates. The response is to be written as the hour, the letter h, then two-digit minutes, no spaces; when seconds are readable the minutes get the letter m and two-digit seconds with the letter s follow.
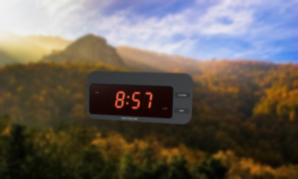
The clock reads 8h57
